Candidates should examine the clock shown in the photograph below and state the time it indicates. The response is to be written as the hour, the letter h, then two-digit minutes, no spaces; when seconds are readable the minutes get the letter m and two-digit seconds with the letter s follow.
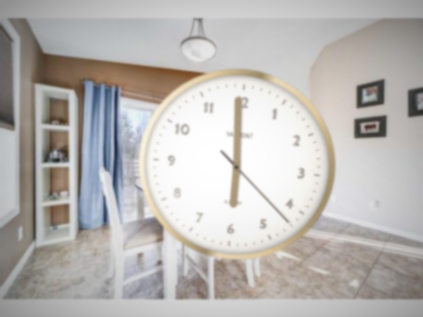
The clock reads 5h59m22s
